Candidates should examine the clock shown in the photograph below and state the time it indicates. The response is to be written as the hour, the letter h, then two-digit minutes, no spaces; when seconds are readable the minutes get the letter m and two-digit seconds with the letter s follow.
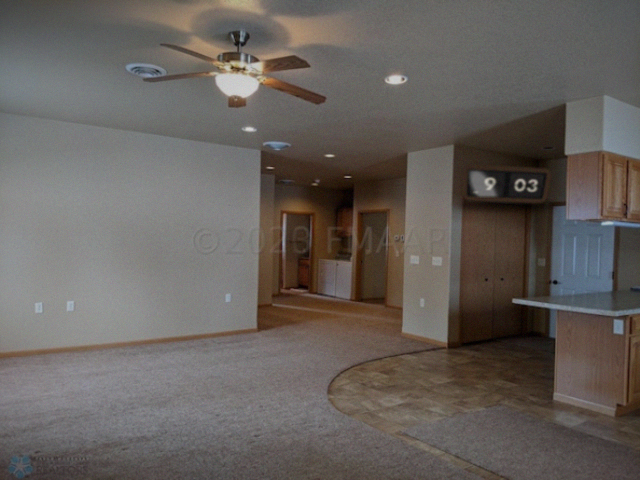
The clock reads 9h03
